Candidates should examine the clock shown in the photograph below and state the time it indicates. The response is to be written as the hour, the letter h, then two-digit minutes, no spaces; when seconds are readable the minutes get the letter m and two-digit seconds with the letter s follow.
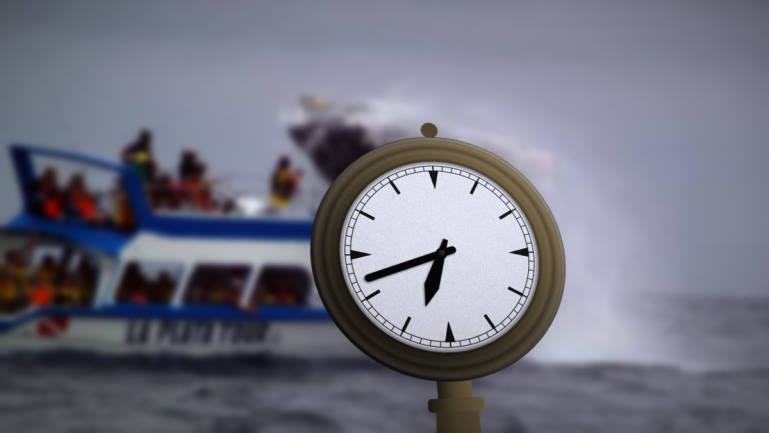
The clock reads 6h42
